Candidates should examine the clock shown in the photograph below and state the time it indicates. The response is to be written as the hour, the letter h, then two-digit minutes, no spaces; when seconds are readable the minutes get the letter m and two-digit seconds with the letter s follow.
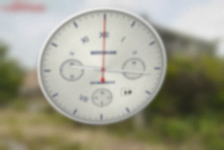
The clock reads 9h16
